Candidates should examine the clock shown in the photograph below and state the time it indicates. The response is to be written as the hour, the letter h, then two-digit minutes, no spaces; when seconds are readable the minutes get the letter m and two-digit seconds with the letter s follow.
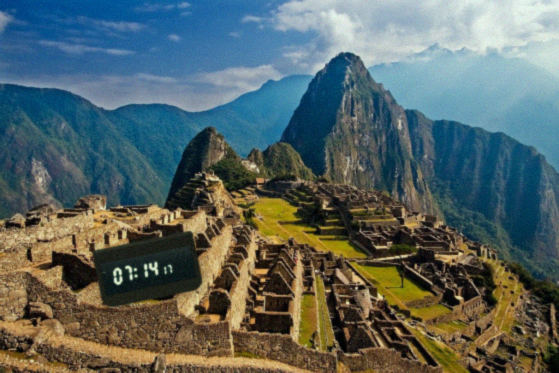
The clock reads 7h14m17s
